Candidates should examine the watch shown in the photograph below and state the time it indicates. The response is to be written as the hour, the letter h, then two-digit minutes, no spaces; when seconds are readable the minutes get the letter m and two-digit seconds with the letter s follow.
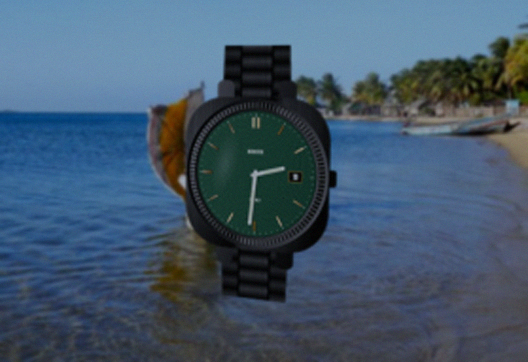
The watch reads 2h31
